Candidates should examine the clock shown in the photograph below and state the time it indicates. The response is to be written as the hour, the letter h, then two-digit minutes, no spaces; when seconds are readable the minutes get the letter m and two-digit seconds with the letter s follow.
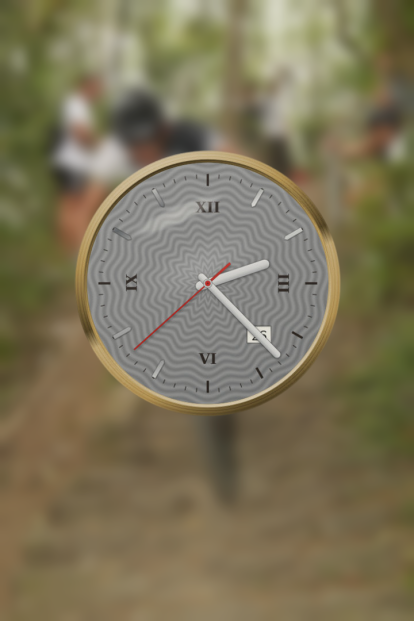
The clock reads 2h22m38s
